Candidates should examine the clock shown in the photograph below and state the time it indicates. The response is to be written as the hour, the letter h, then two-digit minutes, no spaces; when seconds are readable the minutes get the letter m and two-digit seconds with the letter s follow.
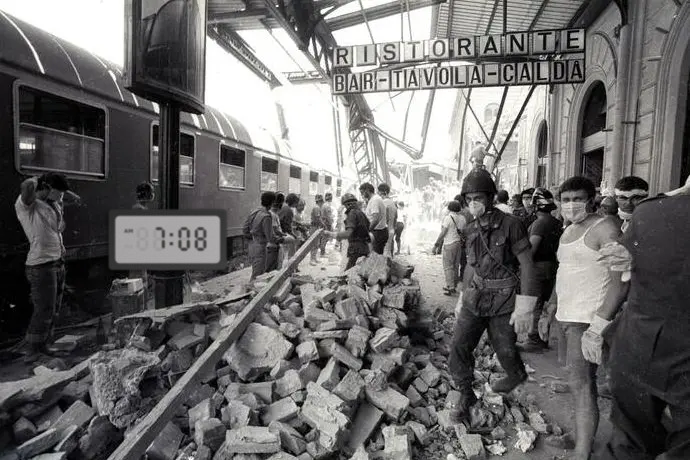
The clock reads 7h08
